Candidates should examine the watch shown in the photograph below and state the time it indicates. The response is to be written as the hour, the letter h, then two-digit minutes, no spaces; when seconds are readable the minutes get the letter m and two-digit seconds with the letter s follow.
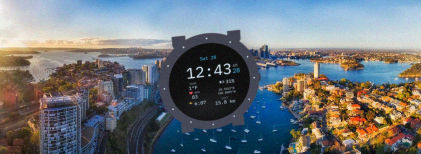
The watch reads 12h43
